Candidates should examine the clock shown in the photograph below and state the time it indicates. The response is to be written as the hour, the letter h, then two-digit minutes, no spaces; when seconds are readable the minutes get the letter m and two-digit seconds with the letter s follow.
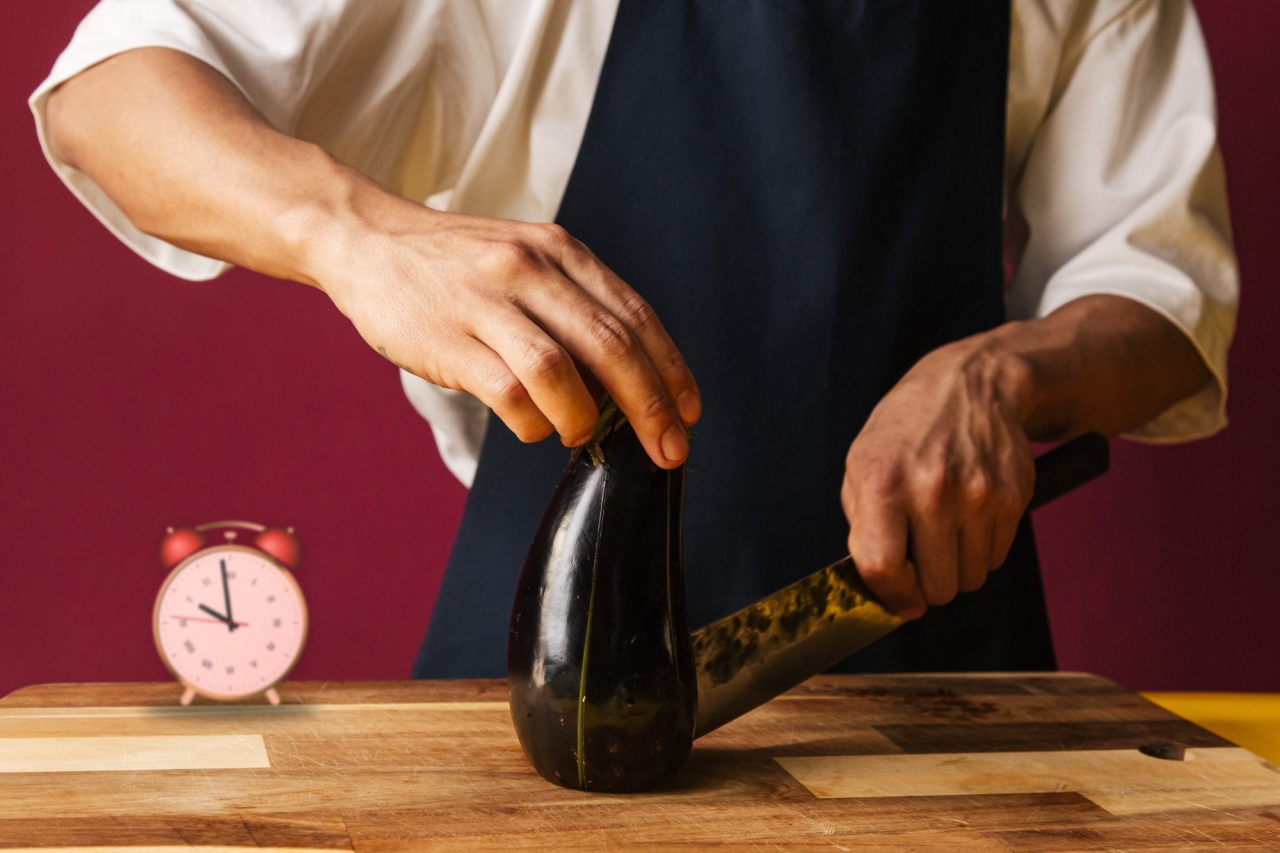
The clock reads 9h58m46s
